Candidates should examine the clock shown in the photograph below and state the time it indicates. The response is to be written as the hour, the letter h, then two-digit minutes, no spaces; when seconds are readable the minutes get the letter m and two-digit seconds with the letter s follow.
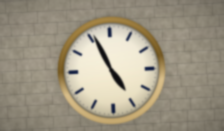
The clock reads 4h56
